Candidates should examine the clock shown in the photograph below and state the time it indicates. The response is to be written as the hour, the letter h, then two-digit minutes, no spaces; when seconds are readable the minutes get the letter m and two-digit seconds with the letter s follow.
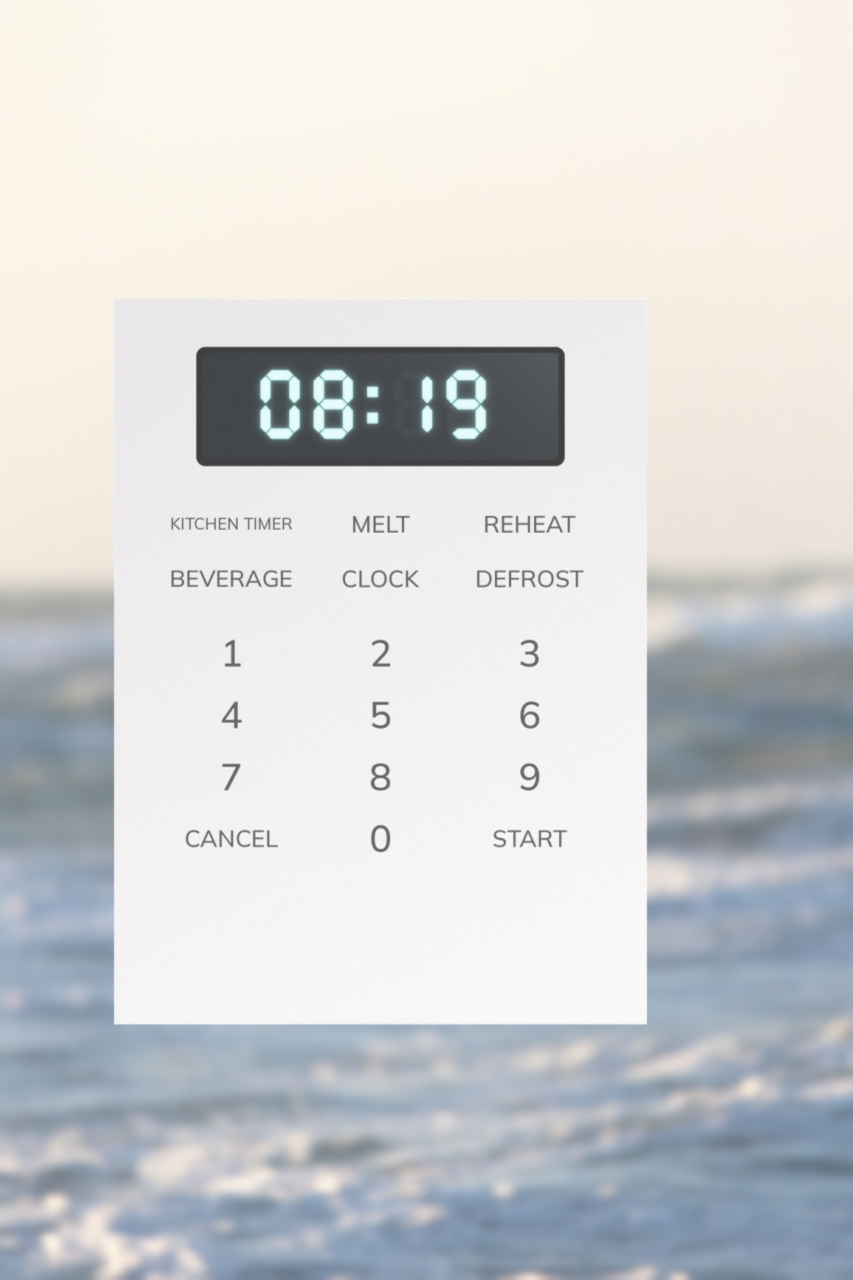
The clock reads 8h19
